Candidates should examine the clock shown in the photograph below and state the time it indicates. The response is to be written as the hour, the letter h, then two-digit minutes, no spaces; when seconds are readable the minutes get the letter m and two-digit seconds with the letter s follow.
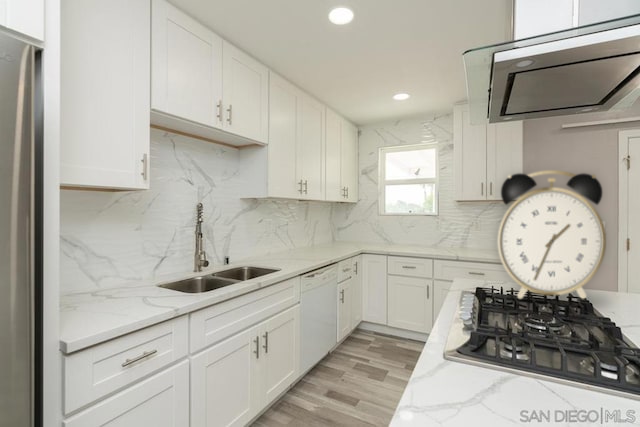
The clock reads 1h34
